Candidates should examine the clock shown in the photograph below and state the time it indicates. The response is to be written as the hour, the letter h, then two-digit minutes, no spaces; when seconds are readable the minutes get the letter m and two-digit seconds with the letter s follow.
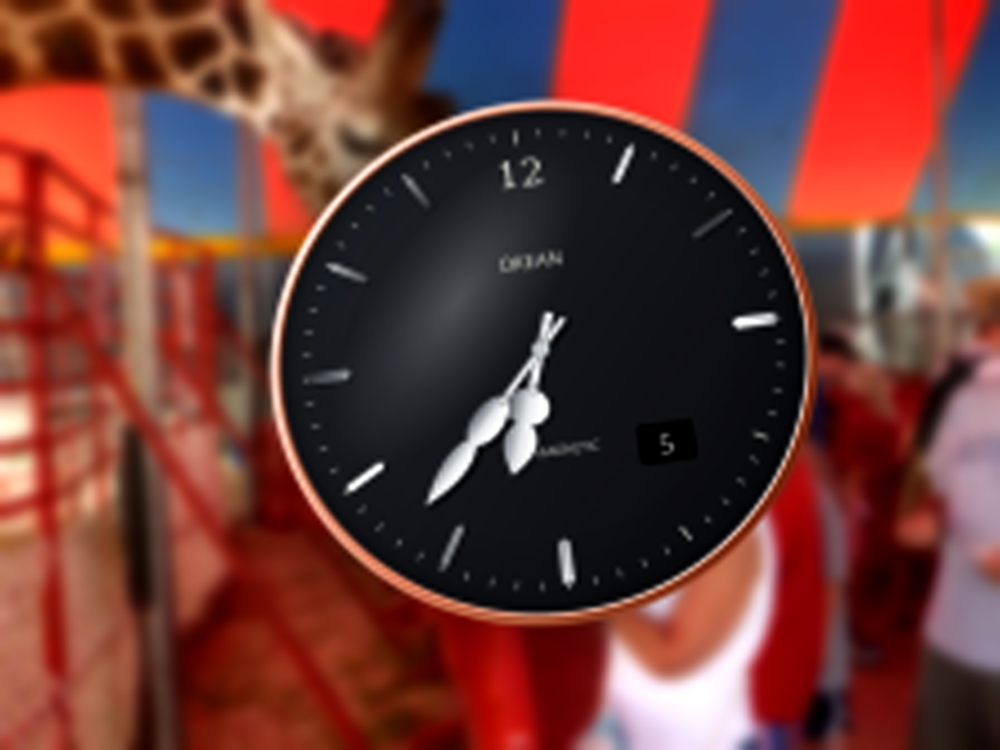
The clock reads 6h37
